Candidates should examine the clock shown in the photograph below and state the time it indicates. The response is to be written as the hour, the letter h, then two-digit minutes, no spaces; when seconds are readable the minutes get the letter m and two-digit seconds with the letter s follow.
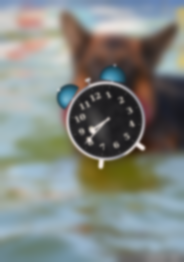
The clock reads 8h41
